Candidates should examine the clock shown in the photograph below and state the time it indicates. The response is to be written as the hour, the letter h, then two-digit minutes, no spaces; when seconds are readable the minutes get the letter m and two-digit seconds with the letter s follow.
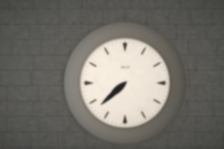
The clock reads 7h38
